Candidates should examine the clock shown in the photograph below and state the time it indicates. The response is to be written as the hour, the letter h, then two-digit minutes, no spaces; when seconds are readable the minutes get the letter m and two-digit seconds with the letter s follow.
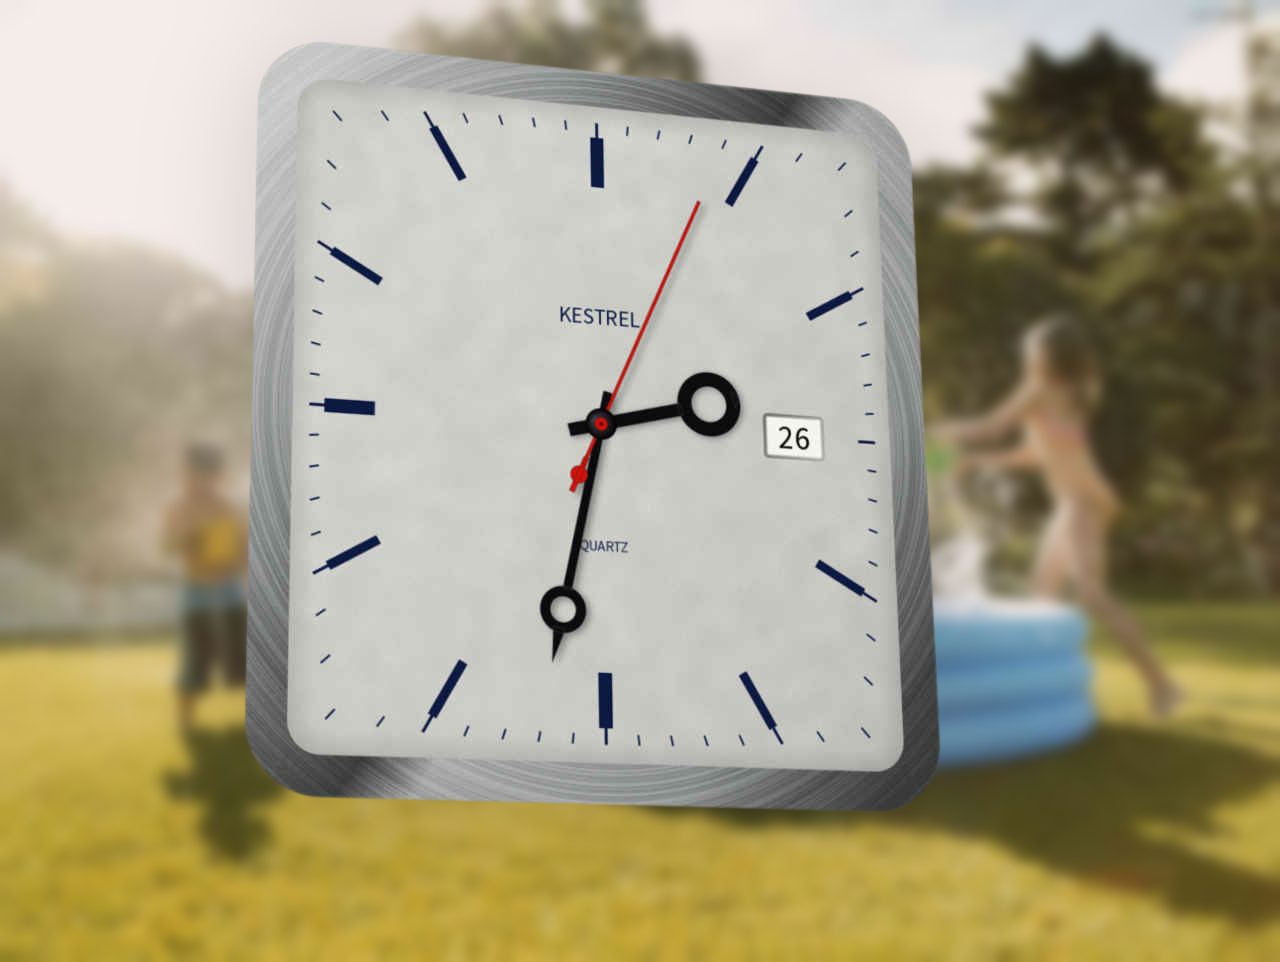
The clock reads 2h32m04s
